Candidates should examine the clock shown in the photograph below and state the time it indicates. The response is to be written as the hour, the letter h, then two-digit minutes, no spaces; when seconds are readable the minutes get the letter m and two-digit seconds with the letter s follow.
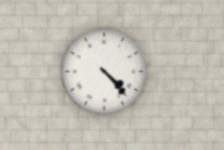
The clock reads 4h23
